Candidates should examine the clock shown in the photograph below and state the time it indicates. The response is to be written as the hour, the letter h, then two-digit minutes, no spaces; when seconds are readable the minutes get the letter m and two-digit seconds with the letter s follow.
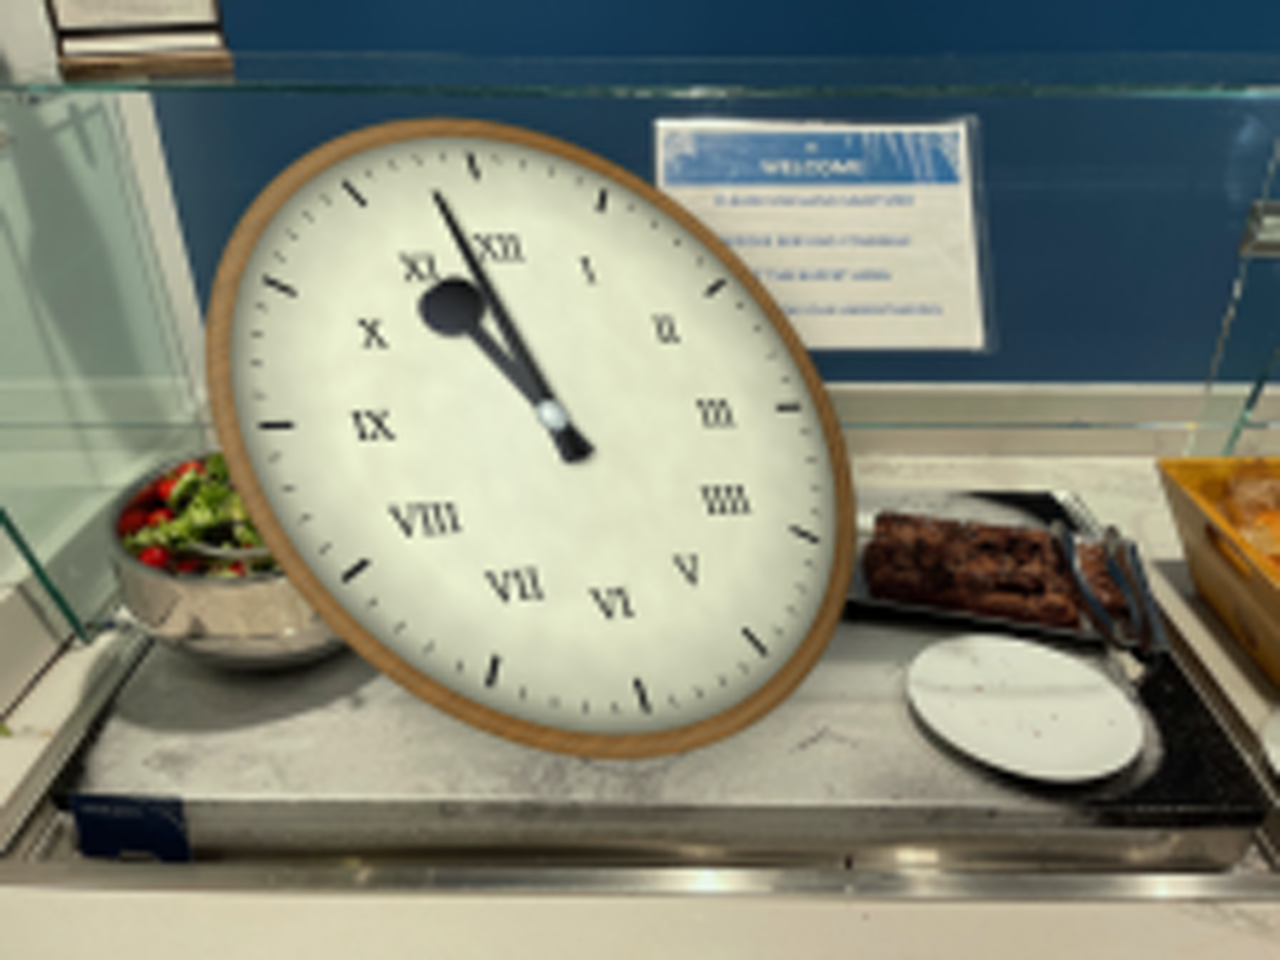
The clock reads 10h58
